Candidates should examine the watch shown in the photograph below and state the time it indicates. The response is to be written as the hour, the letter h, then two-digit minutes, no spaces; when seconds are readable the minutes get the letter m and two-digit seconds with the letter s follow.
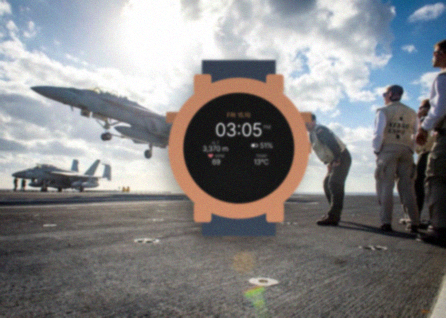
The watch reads 3h05
